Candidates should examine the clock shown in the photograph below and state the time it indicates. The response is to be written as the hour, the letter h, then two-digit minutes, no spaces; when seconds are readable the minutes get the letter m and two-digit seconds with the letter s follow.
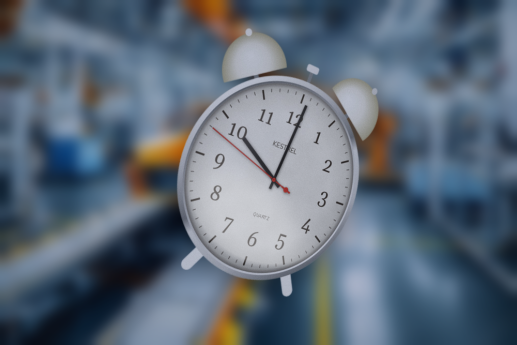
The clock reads 10h00m48s
